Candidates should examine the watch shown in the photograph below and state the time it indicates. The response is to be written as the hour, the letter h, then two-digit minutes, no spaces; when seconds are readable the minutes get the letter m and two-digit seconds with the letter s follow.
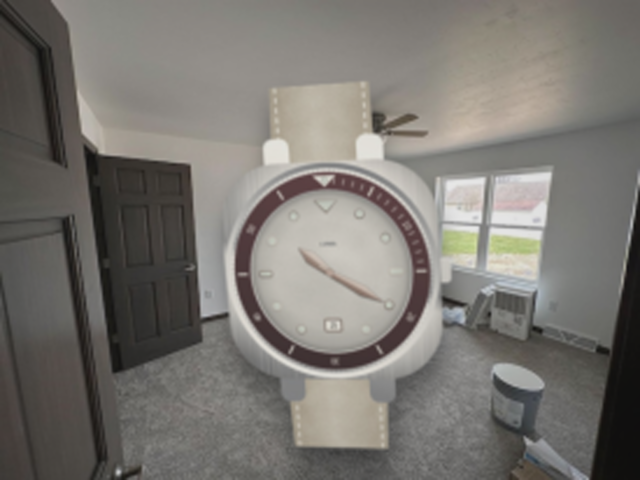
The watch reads 10h20
